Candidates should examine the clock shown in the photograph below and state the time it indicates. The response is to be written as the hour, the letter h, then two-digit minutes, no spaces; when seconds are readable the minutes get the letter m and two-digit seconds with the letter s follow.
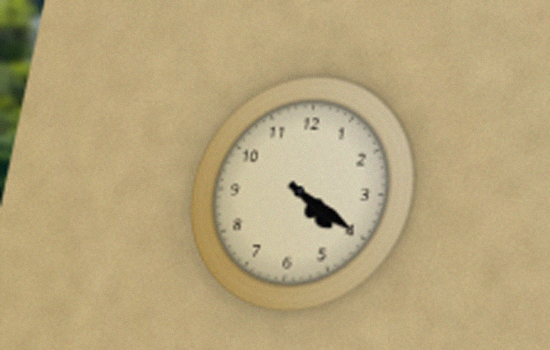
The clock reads 4h20
